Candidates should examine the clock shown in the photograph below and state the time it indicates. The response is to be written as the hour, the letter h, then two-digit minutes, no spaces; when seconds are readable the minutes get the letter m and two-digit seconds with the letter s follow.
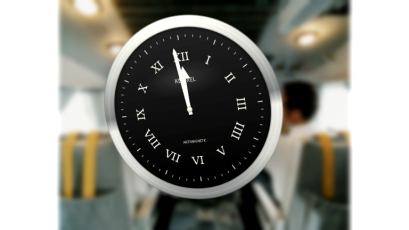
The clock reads 11h59
